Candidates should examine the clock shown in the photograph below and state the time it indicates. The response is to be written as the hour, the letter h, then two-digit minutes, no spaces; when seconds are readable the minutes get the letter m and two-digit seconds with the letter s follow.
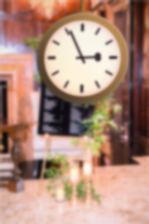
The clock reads 2h56
